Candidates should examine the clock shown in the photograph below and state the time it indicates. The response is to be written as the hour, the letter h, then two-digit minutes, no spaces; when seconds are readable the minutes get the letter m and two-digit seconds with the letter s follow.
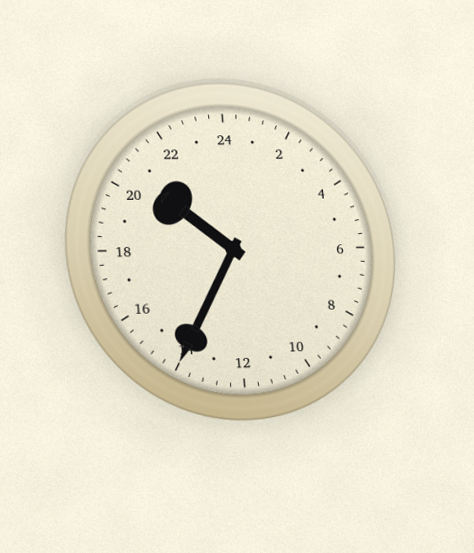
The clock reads 20h35
